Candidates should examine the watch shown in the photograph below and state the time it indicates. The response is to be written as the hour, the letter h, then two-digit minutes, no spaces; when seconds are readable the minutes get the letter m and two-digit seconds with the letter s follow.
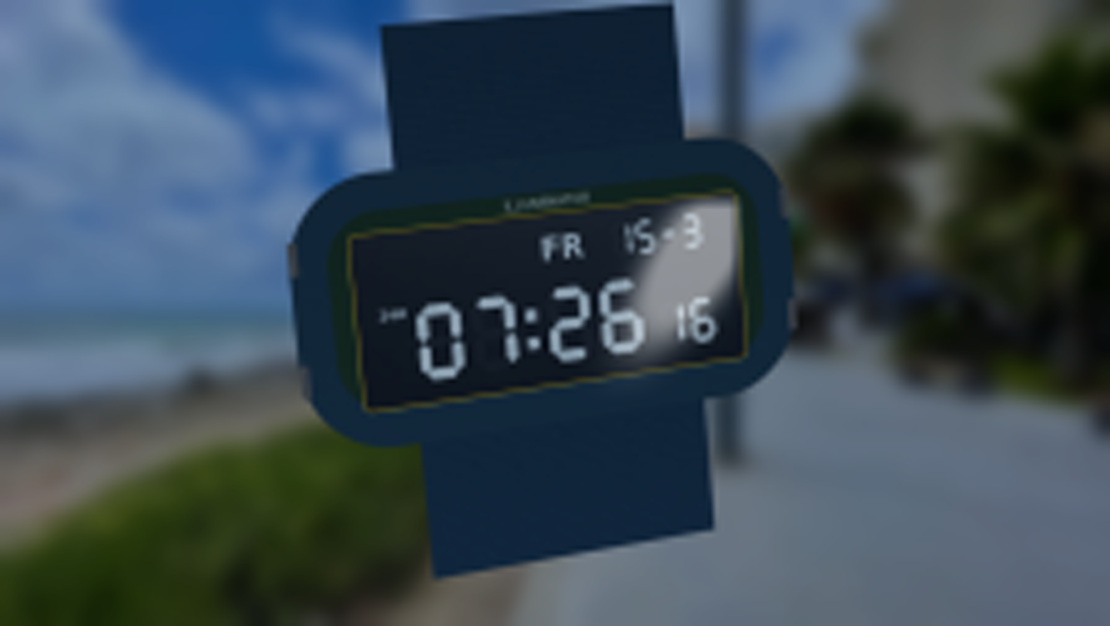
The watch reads 7h26m16s
